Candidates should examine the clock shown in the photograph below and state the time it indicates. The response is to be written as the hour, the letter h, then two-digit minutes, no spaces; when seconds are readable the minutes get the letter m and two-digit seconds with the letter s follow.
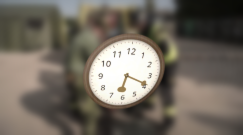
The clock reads 6h19
